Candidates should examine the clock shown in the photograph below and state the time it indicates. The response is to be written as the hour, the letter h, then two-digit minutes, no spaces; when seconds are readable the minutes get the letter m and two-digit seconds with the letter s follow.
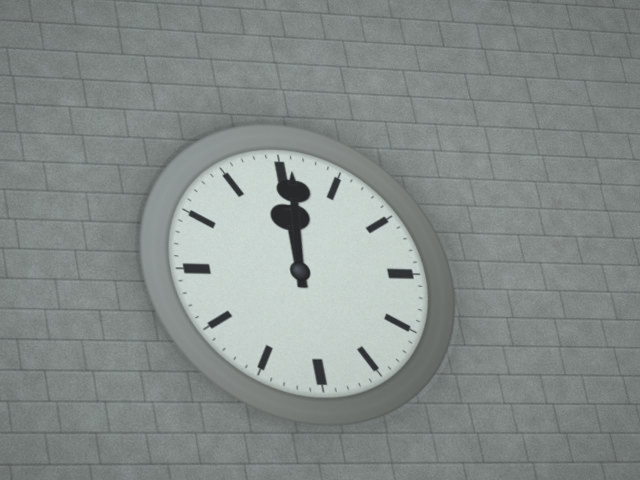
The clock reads 12h01
